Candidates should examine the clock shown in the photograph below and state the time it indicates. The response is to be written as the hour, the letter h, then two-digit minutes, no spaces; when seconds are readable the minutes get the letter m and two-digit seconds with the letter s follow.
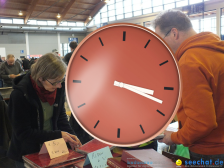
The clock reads 3h18
